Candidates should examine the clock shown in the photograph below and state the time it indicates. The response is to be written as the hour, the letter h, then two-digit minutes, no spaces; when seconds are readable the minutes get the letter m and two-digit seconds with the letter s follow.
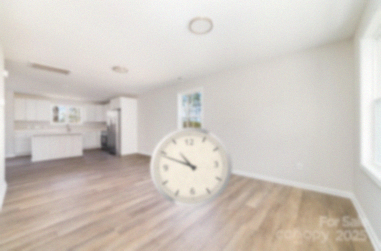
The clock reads 10h49
